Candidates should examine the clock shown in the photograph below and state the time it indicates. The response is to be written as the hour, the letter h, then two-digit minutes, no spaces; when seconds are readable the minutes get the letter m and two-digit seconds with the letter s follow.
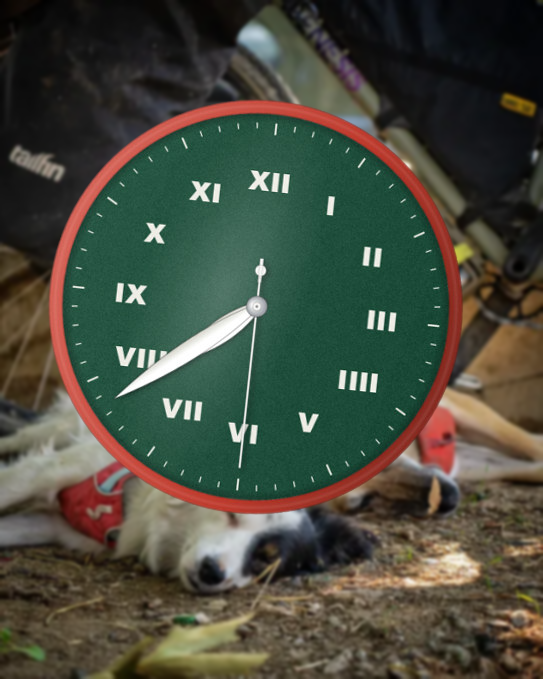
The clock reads 7h38m30s
